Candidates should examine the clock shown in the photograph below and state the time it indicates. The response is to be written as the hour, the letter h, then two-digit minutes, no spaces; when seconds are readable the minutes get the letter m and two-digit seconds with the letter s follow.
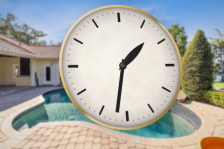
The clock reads 1h32
